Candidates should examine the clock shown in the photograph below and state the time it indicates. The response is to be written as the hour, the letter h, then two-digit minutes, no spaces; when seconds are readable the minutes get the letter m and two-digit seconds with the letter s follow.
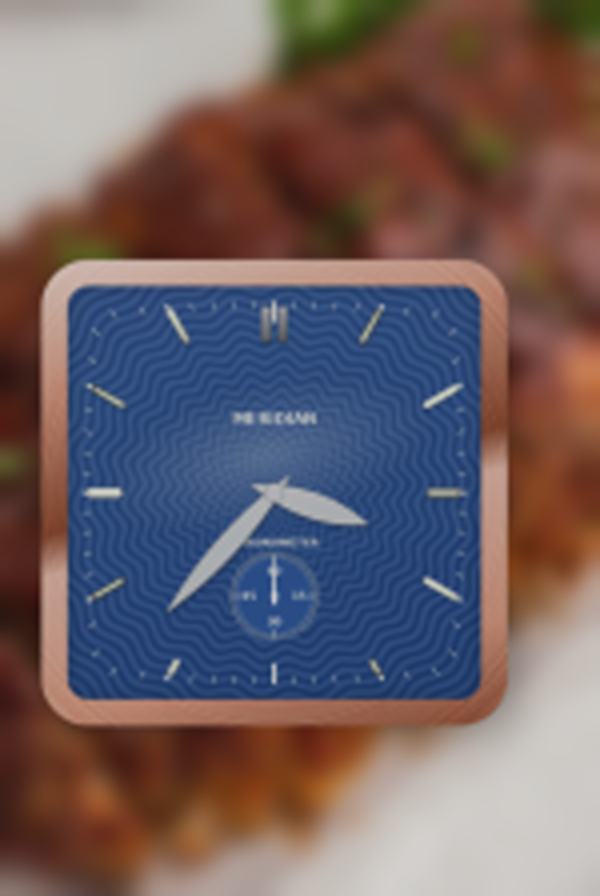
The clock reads 3h37
